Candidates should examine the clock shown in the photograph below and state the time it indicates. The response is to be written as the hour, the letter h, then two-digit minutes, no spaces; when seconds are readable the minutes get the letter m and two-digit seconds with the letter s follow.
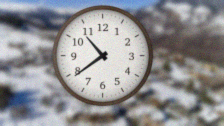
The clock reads 10h39
